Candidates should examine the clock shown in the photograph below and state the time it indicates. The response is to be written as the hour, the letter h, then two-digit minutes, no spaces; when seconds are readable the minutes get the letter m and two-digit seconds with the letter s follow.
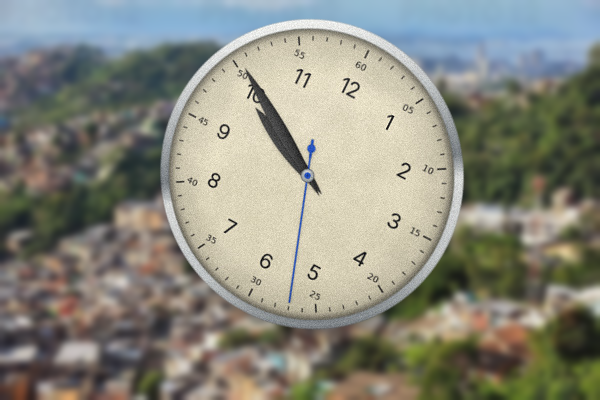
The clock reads 9h50m27s
